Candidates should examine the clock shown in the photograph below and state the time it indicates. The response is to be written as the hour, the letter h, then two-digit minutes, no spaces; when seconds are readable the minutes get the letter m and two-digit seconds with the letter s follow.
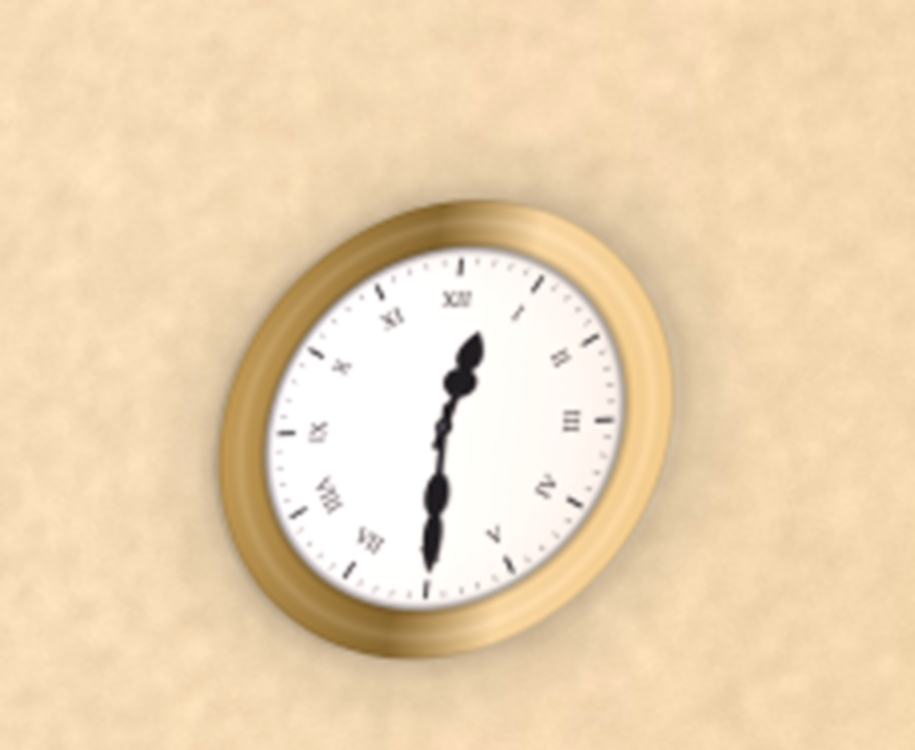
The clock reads 12h30
